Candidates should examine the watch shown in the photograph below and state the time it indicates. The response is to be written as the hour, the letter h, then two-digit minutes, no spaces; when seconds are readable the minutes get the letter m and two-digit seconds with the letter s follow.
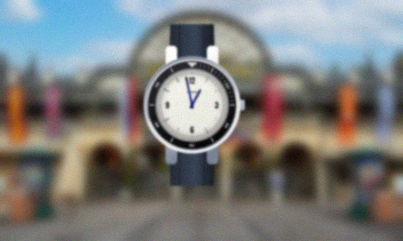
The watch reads 12h58
